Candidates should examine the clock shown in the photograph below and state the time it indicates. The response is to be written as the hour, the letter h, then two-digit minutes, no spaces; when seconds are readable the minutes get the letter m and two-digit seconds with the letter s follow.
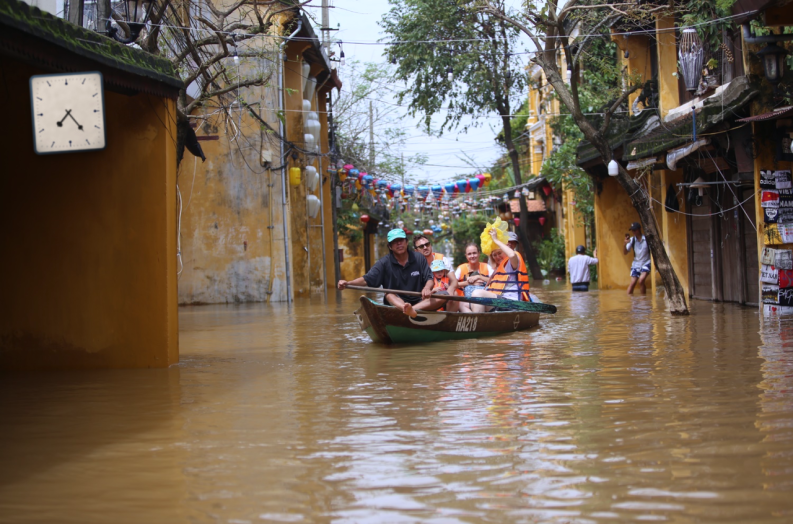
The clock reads 7h24
